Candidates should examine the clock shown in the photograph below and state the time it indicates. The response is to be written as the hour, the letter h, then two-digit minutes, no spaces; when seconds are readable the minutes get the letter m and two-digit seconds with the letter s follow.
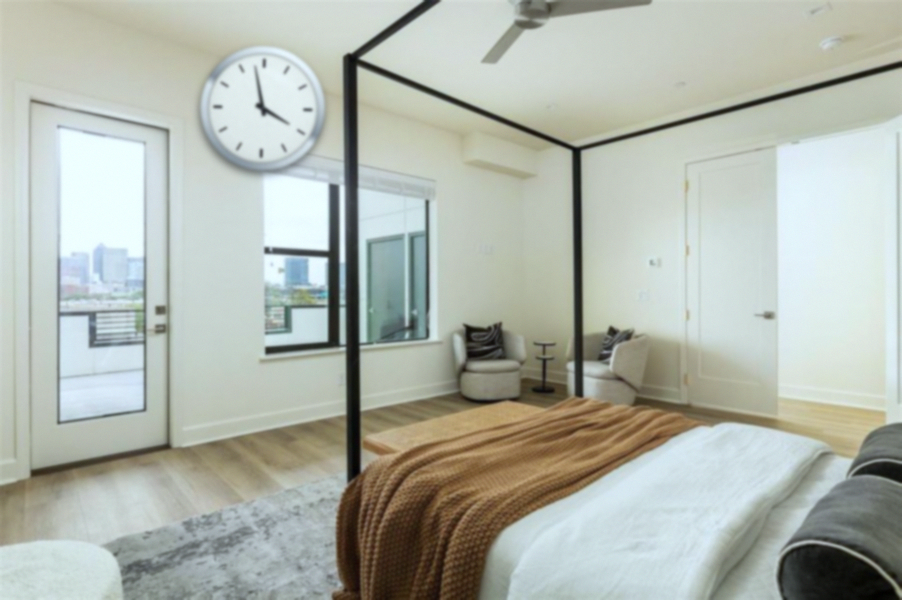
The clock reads 3h58
